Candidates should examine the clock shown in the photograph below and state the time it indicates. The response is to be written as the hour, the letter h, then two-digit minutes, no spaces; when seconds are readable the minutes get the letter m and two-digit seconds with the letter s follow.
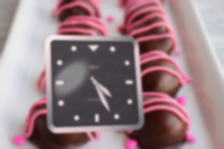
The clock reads 4h26
